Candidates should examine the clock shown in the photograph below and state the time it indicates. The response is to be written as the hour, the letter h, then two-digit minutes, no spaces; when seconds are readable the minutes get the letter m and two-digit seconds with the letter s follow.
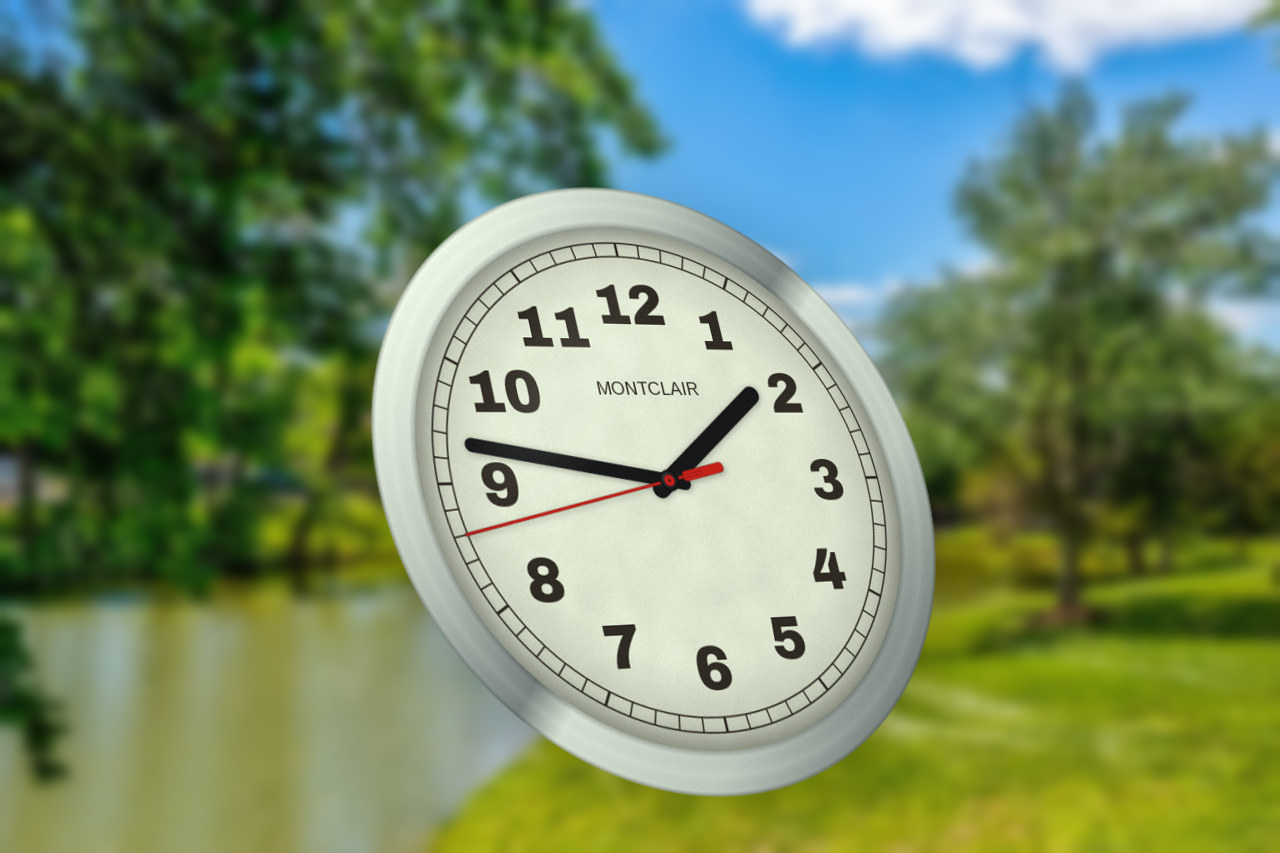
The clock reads 1h46m43s
